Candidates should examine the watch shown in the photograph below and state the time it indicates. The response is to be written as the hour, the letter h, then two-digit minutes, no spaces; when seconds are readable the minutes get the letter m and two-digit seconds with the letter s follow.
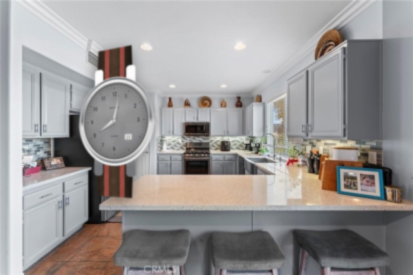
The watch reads 8h02
